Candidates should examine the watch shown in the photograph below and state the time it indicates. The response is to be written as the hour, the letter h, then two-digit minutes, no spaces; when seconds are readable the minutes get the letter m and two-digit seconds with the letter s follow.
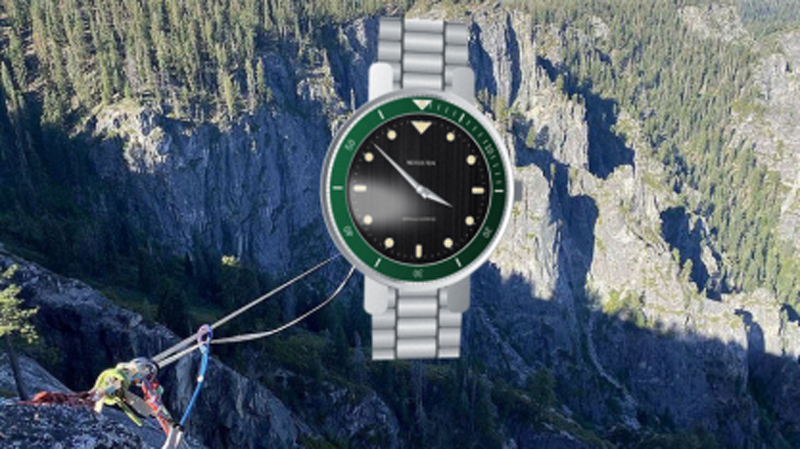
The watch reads 3h52
